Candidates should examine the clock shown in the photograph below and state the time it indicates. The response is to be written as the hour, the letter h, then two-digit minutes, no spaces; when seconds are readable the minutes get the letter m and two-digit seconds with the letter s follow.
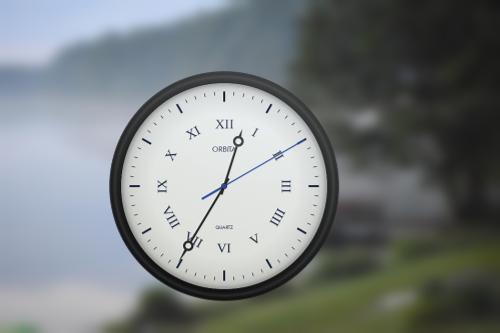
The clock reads 12h35m10s
